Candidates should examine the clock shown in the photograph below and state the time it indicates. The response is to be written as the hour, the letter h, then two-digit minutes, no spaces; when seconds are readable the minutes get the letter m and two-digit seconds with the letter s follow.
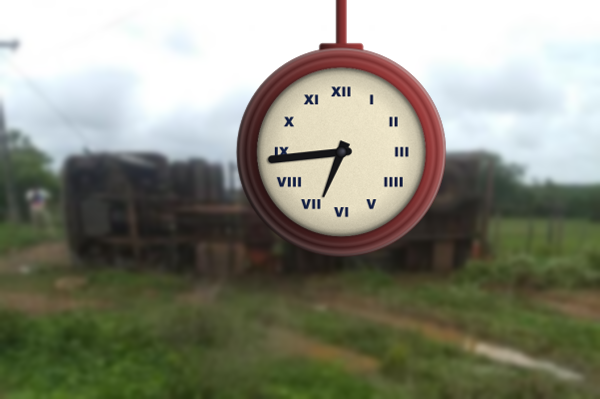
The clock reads 6h44
